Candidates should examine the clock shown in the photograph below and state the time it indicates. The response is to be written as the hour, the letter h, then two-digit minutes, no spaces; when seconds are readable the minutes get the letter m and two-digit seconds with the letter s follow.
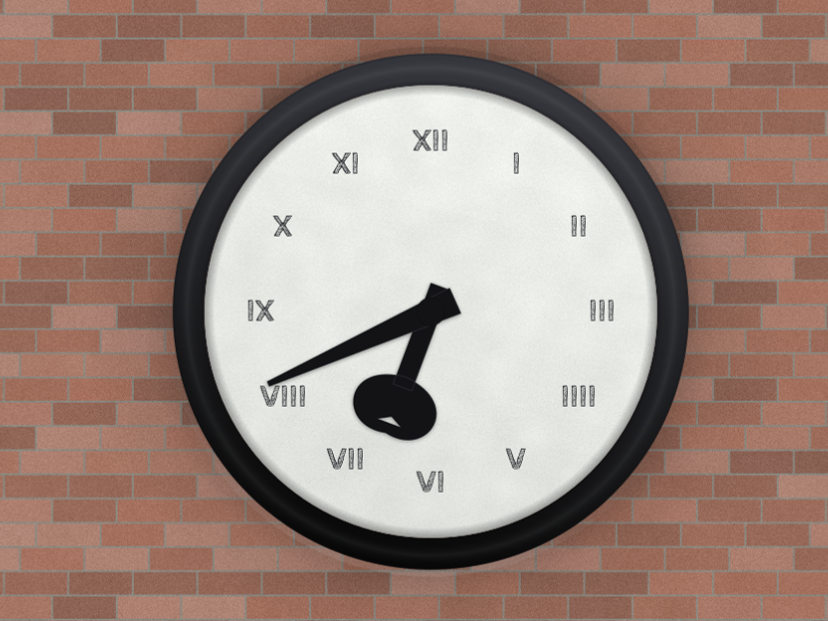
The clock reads 6h41
